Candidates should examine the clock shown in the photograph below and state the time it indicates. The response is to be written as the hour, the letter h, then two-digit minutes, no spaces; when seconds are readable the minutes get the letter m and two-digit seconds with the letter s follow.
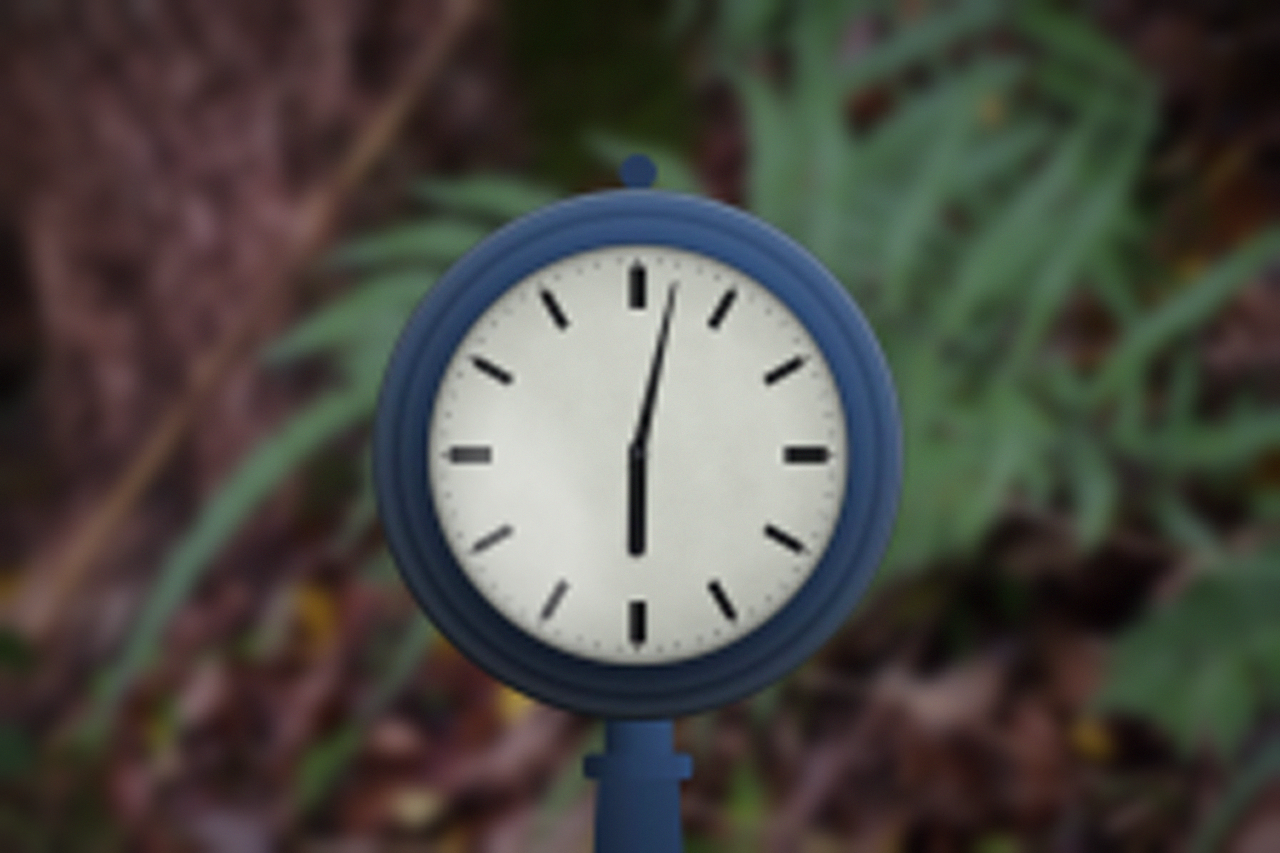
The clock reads 6h02
